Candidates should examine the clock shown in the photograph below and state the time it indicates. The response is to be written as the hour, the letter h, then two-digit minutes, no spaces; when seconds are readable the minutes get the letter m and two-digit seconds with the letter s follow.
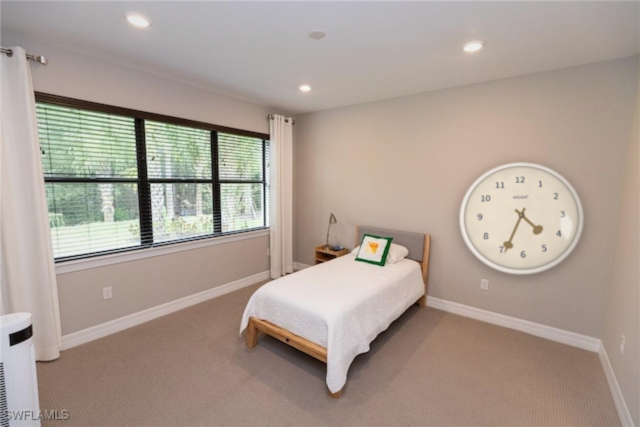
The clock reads 4h34
